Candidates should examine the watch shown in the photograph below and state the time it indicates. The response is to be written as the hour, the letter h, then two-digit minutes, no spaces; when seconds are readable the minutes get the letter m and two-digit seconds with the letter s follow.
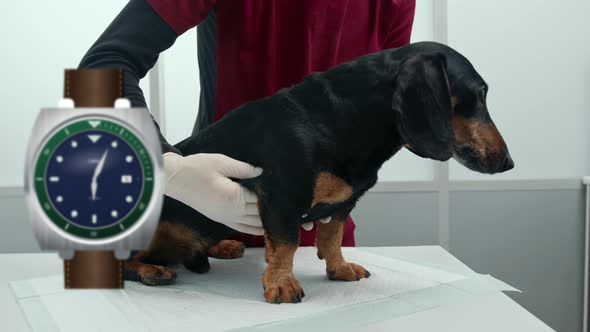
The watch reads 6h04
